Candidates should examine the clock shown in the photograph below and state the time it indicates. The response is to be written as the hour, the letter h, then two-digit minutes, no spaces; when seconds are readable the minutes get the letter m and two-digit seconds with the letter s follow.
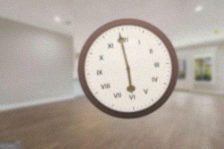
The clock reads 5h59
